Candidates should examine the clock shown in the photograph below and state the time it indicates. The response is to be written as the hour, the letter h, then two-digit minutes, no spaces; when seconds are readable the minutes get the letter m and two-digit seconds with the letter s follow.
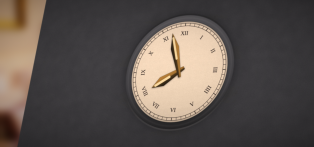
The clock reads 7h57
